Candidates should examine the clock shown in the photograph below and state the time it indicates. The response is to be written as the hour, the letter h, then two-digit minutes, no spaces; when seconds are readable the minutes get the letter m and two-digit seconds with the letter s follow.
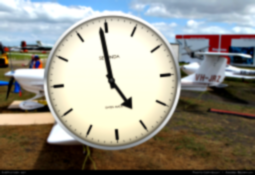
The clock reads 4h59
